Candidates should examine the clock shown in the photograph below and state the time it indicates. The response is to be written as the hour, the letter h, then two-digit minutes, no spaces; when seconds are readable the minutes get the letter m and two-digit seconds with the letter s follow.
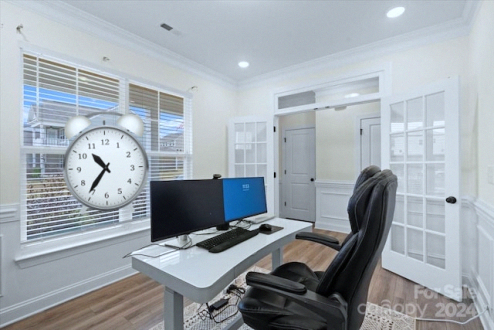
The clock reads 10h36
